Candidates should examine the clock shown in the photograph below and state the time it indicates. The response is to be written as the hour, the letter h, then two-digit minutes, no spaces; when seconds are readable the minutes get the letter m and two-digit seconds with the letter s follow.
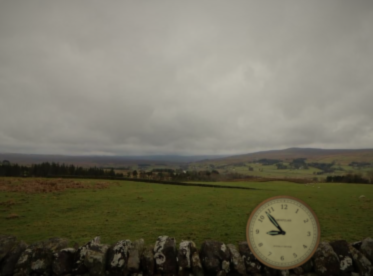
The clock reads 8h53
